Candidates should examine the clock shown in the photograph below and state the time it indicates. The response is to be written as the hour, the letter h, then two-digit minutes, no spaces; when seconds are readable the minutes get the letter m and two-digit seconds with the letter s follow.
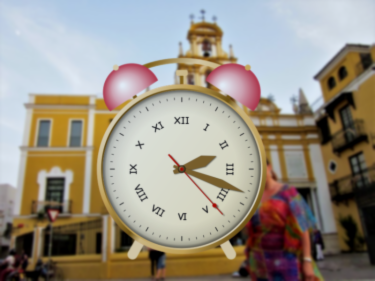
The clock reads 2h18m23s
